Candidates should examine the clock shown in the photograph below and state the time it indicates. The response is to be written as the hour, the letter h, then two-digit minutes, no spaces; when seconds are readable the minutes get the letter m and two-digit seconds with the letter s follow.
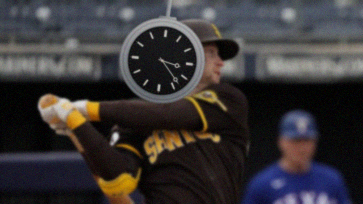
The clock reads 3h23
